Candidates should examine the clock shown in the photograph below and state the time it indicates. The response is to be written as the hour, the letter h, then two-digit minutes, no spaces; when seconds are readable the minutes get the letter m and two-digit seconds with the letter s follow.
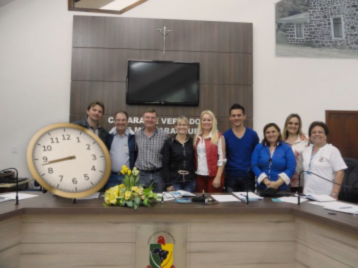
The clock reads 8h43
